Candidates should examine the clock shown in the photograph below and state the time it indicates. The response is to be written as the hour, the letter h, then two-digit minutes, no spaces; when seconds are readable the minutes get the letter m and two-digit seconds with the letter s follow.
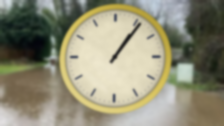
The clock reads 1h06
